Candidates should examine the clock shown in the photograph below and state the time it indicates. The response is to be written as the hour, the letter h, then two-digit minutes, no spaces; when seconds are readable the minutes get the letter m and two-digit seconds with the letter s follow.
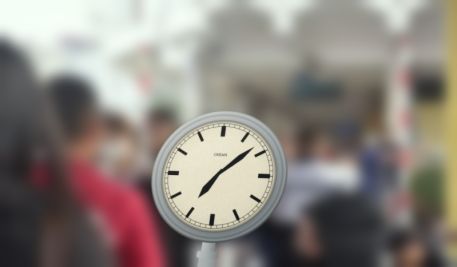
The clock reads 7h08
